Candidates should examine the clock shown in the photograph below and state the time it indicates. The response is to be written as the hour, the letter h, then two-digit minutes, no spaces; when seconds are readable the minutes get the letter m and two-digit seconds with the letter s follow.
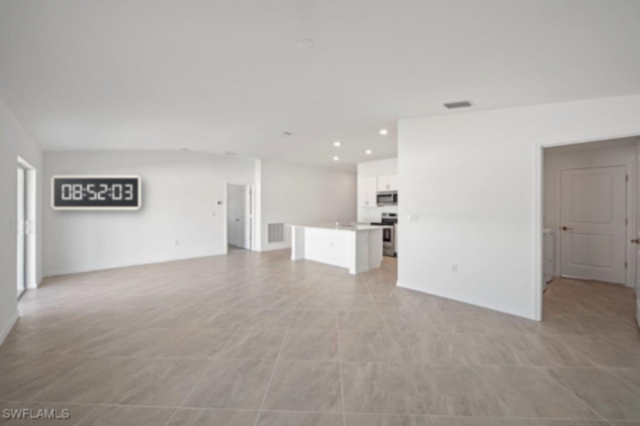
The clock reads 8h52m03s
